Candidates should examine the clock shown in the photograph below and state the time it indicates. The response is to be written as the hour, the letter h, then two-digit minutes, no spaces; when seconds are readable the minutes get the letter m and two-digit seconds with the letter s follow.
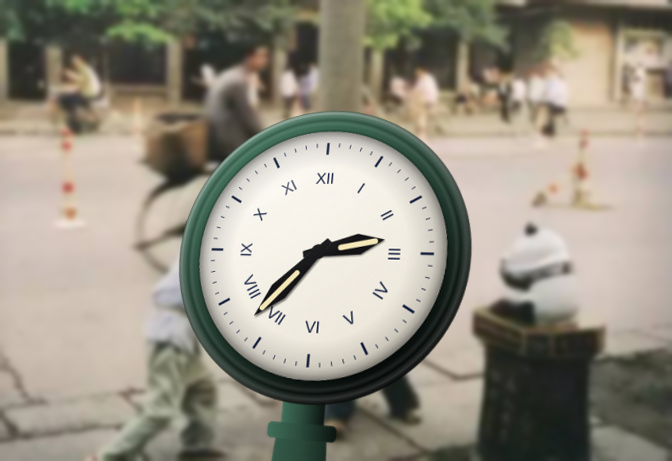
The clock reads 2h37
